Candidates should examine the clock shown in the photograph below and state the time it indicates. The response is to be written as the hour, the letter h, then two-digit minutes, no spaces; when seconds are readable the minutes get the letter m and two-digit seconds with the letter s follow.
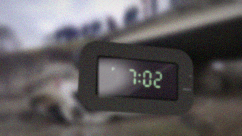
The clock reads 7h02
